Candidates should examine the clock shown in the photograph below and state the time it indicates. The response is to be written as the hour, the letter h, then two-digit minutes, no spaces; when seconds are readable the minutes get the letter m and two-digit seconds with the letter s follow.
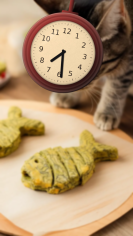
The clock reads 7h29
